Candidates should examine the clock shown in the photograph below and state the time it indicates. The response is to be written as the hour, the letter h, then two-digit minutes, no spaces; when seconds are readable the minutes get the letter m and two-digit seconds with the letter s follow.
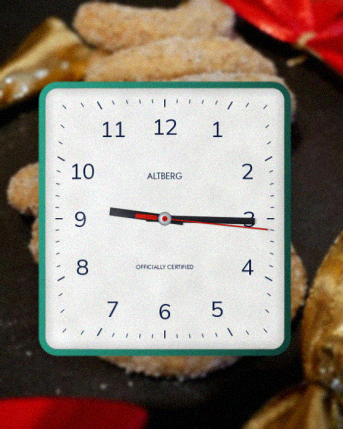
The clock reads 9h15m16s
